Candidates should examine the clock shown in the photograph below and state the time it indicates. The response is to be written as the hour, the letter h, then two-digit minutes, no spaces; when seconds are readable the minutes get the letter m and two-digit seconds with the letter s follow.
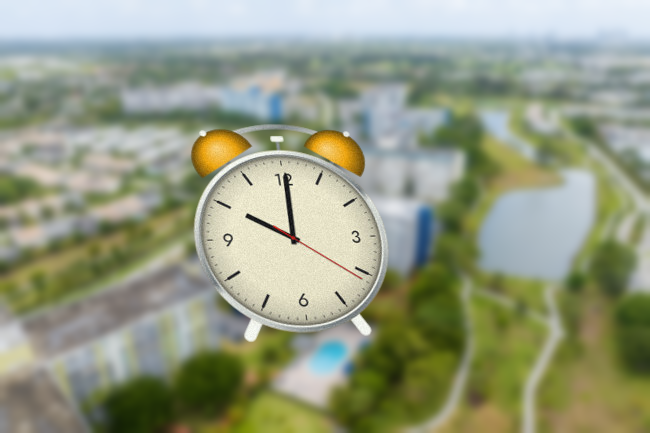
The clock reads 10h00m21s
